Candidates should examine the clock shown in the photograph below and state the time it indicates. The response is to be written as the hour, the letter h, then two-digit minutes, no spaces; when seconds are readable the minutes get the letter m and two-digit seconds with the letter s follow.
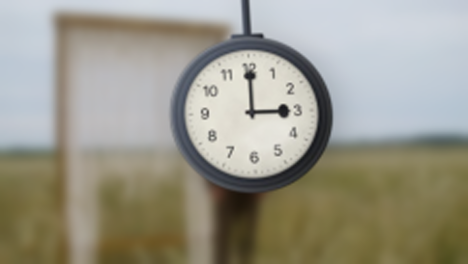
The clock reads 3h00
